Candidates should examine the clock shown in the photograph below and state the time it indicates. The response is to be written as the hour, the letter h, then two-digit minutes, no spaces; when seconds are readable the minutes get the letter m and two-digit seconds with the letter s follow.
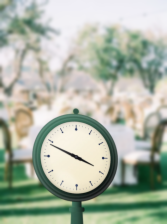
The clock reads 3h49
